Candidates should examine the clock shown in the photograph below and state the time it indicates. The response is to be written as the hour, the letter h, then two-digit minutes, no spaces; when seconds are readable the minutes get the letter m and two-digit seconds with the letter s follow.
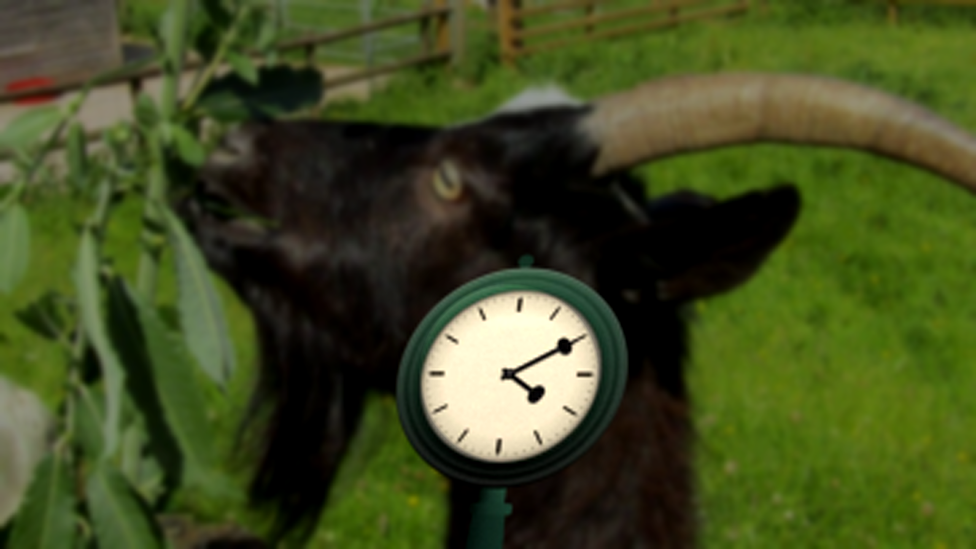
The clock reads 4h10
